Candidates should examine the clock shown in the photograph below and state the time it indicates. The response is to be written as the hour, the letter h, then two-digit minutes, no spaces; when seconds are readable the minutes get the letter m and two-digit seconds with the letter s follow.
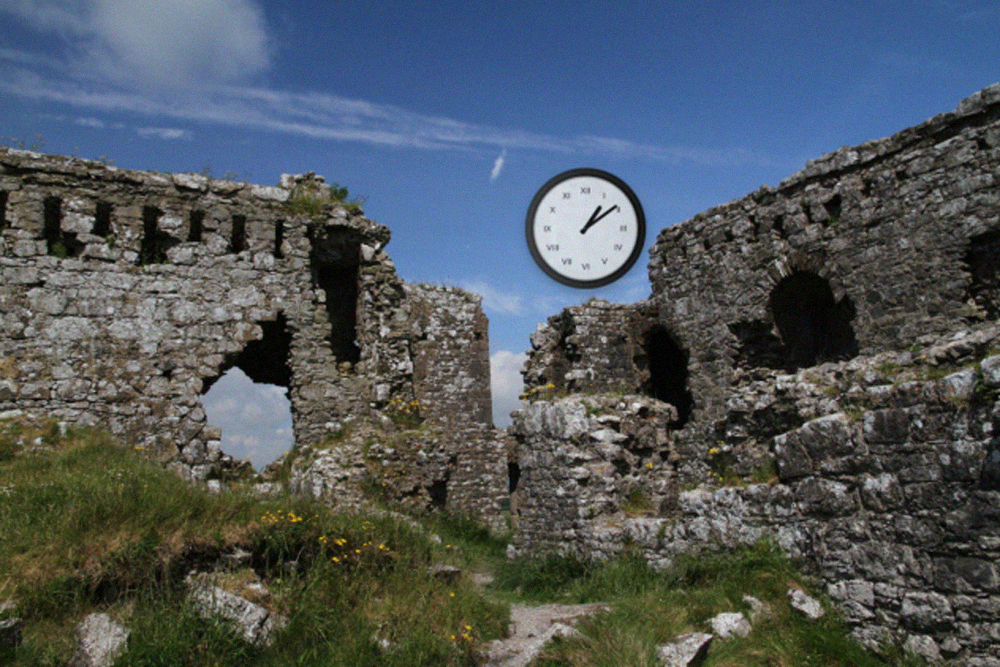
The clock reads 1h09
